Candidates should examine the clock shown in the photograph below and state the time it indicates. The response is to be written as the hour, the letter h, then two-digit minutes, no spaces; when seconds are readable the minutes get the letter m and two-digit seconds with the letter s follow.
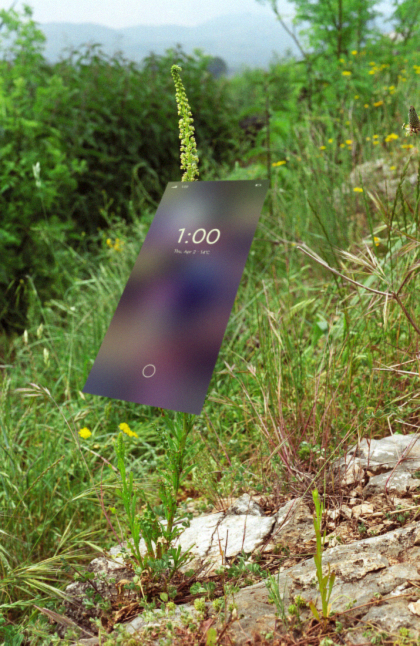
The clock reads 1h00
